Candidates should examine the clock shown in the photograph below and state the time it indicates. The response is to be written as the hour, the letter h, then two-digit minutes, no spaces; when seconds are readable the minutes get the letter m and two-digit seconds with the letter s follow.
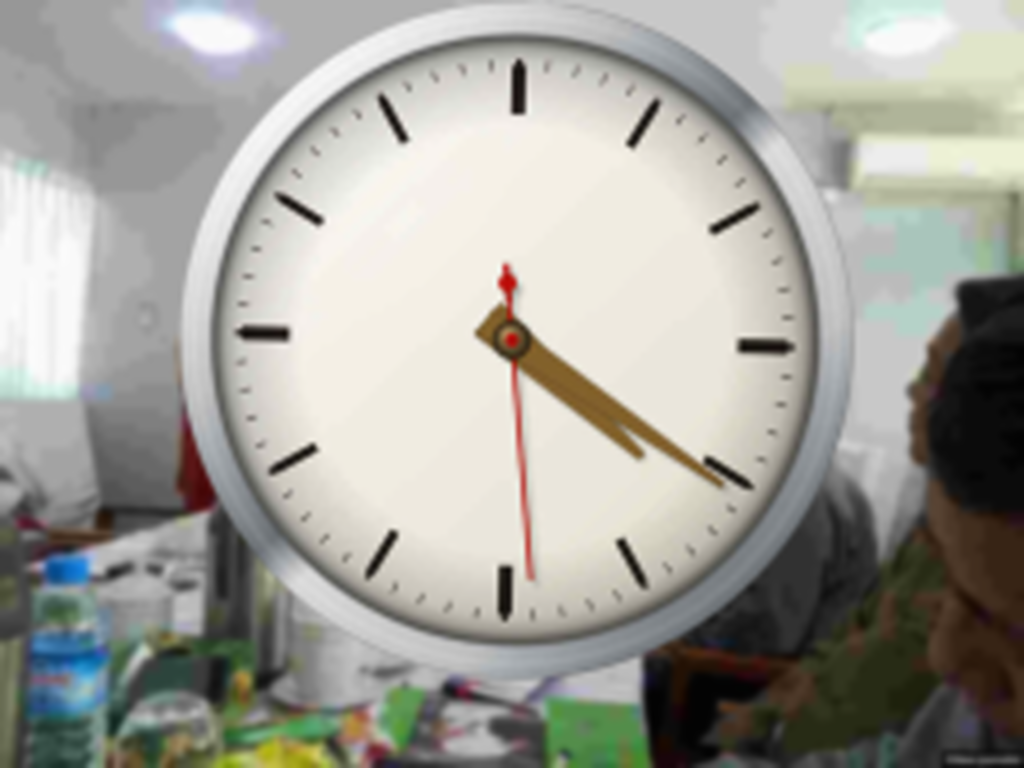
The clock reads 4h20m29s
